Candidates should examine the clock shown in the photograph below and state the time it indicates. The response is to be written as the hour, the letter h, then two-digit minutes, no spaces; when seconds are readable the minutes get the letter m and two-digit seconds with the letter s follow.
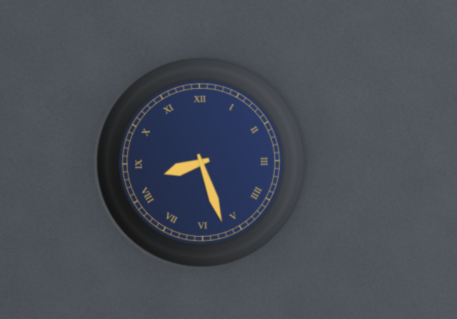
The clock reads 8h27
